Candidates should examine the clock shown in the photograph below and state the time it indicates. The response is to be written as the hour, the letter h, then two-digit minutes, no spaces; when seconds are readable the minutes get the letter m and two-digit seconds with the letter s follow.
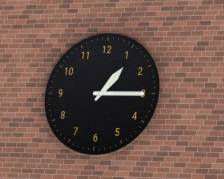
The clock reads 1h15
